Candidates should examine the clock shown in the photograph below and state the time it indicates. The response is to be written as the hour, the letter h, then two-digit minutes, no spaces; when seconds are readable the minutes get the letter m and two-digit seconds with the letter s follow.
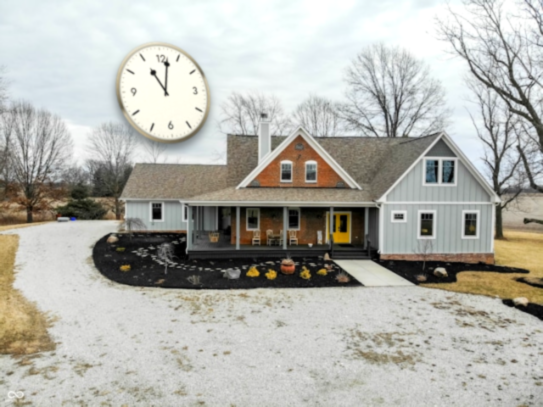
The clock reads 11h02
